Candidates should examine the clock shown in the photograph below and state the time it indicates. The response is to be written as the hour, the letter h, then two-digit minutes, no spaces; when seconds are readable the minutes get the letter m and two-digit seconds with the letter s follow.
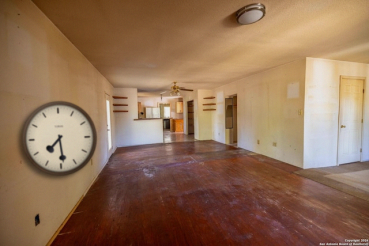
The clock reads 7h29
